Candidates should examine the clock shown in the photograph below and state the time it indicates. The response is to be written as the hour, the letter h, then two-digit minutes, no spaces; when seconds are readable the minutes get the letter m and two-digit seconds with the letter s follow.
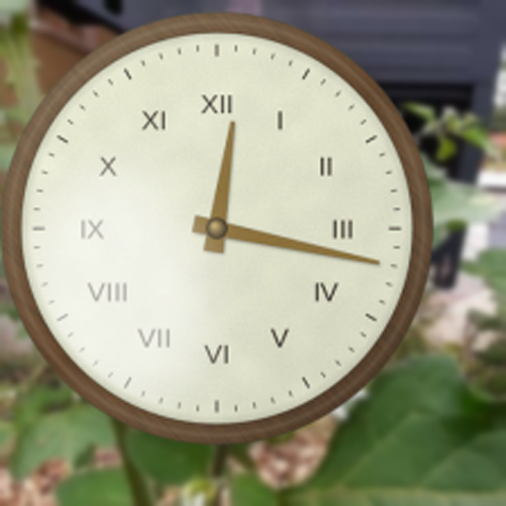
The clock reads 12h17
